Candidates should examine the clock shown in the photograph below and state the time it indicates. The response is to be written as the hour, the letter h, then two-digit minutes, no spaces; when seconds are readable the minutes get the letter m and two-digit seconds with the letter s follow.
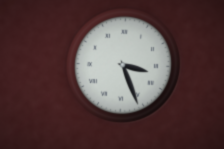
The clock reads 3h26
